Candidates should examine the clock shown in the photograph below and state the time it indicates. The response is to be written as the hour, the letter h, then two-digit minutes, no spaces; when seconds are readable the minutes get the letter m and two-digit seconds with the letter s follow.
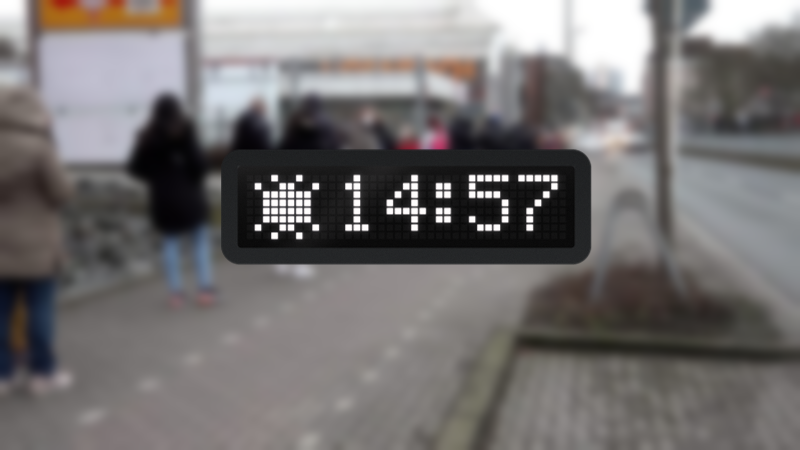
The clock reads 14h57
